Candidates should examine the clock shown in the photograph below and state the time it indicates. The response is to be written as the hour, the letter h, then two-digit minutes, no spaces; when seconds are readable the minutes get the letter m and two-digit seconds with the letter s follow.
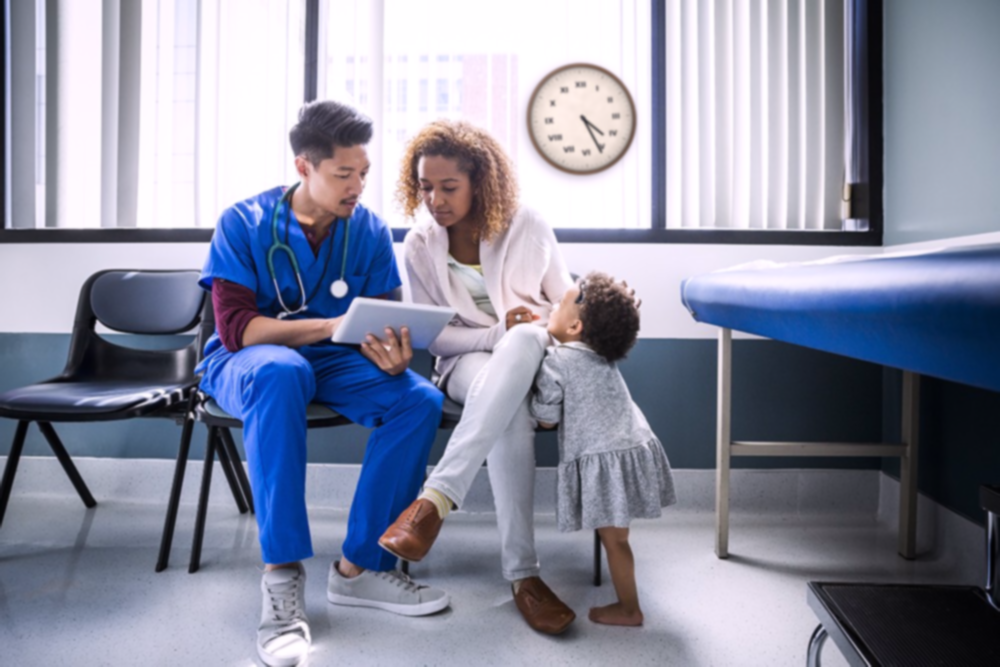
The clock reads 4h26
